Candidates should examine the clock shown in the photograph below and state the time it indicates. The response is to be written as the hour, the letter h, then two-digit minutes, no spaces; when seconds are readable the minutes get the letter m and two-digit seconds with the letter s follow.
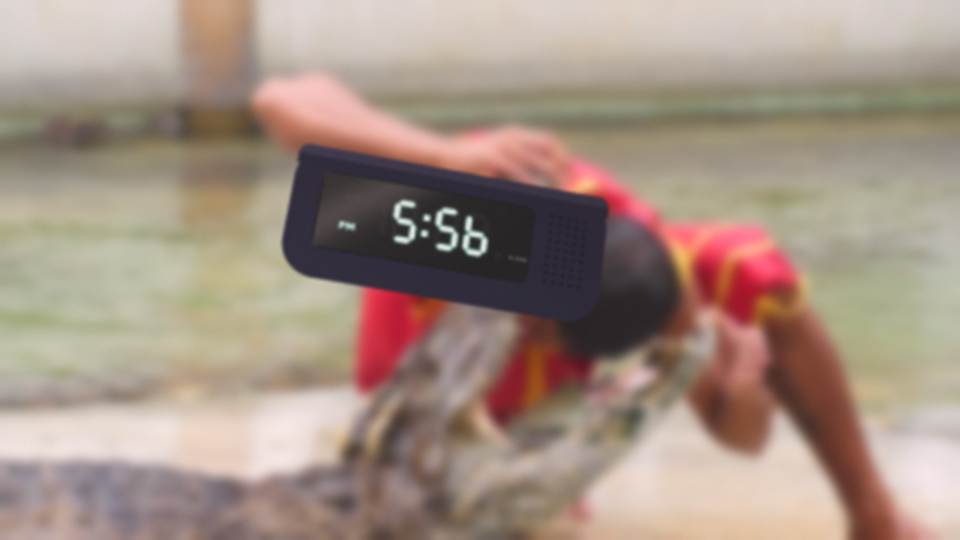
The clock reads 5h56
